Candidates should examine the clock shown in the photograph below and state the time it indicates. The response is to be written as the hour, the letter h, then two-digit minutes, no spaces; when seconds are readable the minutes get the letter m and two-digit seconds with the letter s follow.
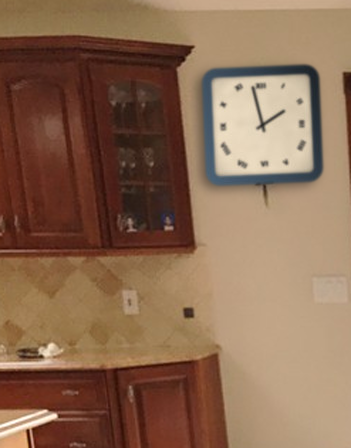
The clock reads 1h58
